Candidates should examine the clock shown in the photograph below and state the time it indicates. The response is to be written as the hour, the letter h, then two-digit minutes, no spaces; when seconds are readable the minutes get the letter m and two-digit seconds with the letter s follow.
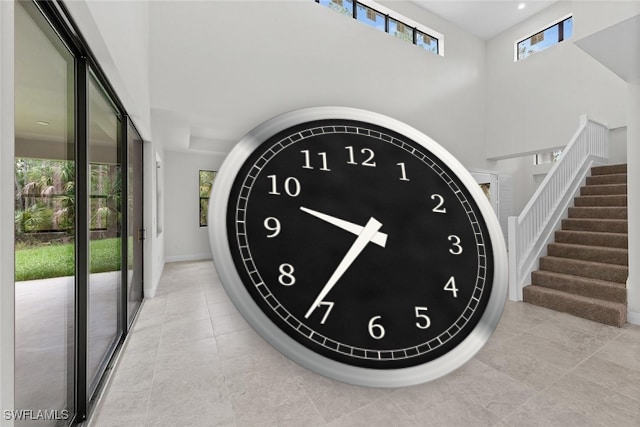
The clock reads 9h36
